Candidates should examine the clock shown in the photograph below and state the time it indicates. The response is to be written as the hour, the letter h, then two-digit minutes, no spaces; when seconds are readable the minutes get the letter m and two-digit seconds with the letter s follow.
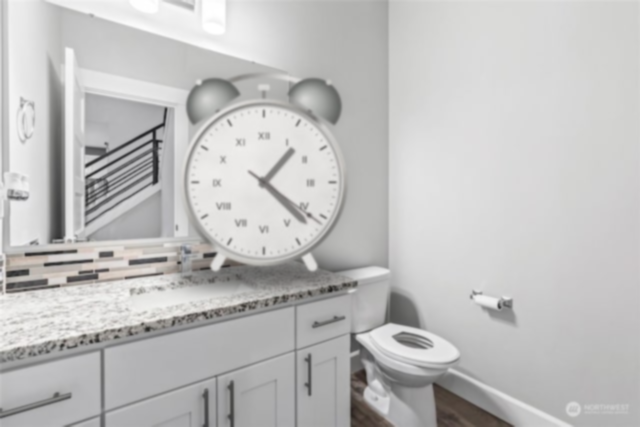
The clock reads 1h22m21s
